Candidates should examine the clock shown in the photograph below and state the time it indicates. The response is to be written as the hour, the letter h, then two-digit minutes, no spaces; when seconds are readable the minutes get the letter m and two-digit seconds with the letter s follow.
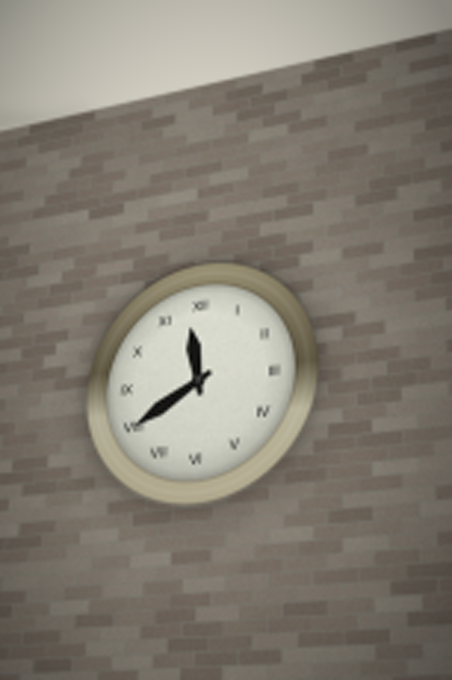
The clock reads 11h40
